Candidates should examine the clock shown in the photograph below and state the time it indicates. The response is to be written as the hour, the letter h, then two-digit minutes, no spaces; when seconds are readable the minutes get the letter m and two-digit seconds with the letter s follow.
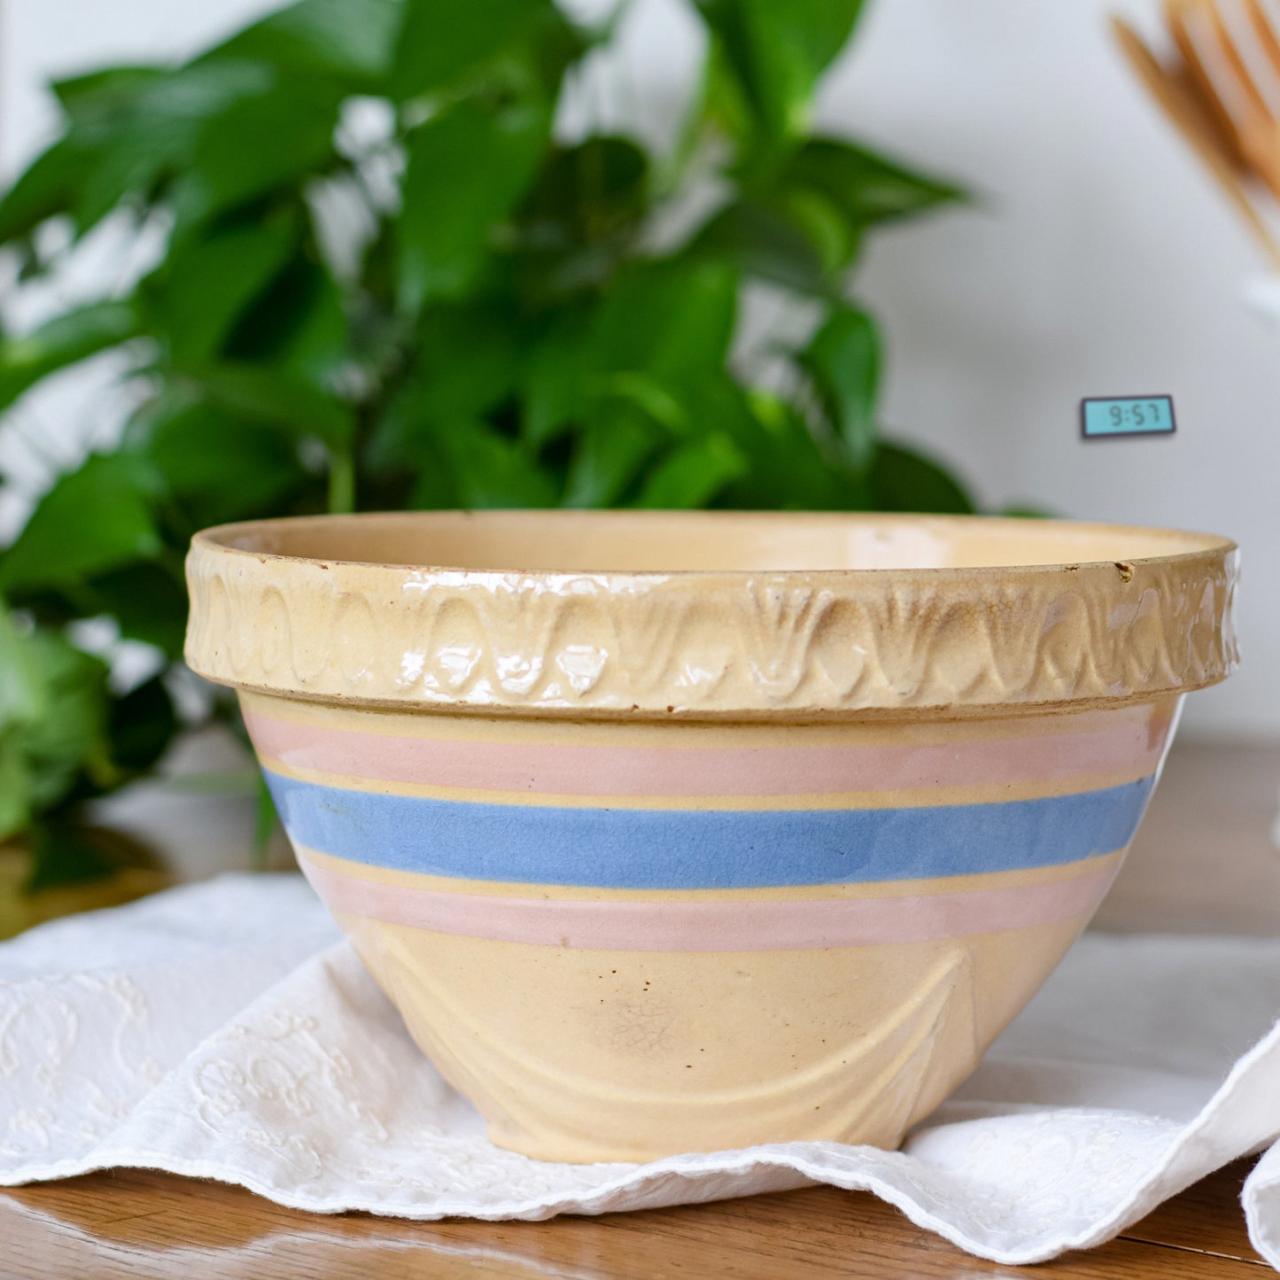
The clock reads 9h57
